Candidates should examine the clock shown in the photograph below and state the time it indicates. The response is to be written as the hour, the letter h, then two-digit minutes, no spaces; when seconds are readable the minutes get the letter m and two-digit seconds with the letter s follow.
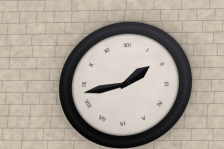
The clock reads 1h43
